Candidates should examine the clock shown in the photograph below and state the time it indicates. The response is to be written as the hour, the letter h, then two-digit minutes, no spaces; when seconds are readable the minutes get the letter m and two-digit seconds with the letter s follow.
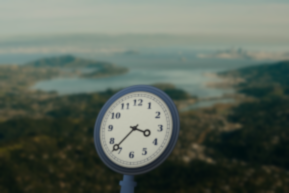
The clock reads 3h37
